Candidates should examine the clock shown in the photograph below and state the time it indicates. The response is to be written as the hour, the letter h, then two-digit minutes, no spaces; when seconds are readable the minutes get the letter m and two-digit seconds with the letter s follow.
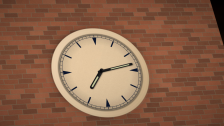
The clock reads 7h13
